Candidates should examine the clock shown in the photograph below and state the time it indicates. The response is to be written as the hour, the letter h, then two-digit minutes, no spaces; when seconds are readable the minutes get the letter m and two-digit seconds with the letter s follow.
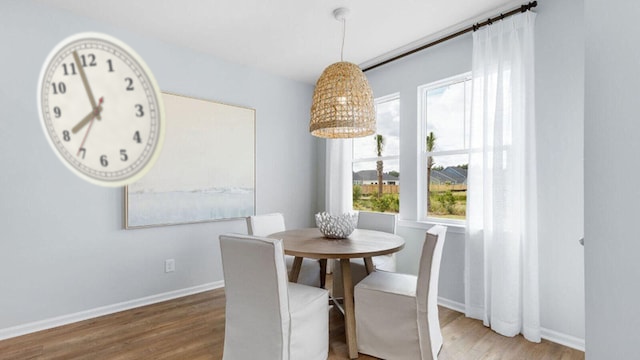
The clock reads 7h57m36s
